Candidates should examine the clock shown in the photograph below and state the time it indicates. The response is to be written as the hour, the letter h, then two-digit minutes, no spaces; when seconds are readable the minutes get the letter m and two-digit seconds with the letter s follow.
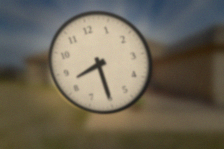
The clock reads 8h30
